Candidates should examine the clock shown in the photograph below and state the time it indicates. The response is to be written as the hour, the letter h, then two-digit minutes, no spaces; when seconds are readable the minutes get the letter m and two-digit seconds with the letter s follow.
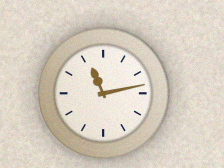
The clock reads 11h13
